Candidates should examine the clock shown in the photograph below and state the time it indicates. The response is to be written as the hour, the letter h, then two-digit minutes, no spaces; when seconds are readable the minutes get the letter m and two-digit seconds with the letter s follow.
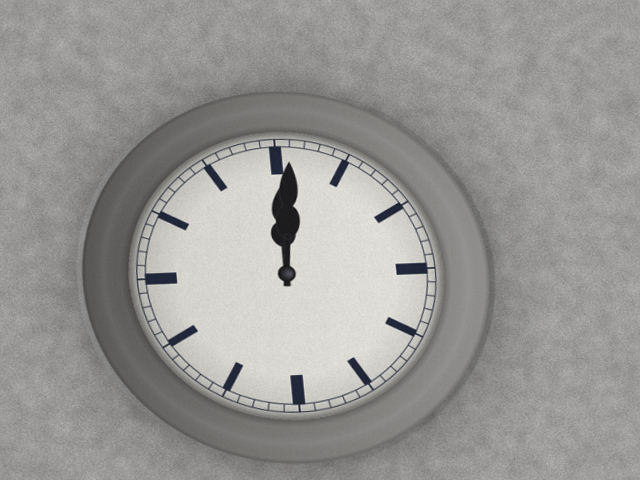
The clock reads 12h01
